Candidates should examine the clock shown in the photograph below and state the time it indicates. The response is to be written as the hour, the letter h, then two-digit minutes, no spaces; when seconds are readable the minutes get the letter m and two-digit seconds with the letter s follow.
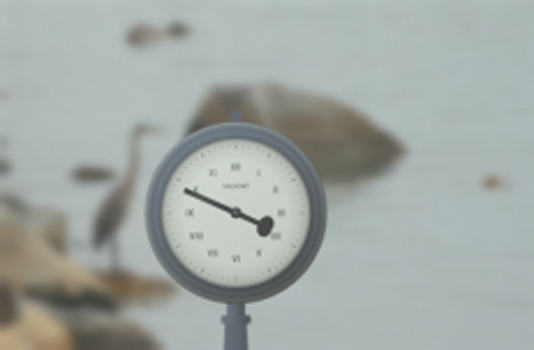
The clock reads 3h49
